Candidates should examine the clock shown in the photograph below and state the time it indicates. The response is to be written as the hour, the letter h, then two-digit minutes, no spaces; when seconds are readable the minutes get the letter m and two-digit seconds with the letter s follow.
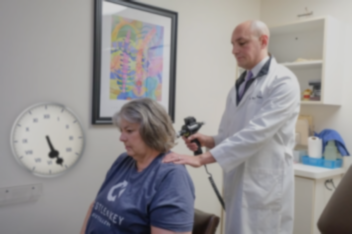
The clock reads 5h26
